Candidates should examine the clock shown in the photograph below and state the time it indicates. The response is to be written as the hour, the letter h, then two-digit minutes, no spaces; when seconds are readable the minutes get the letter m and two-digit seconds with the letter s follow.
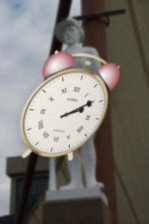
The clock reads 2h09
